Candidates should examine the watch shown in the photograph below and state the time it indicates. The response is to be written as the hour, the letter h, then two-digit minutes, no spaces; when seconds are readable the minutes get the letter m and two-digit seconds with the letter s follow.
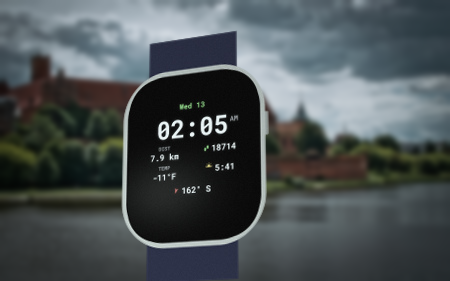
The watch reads 2h05
